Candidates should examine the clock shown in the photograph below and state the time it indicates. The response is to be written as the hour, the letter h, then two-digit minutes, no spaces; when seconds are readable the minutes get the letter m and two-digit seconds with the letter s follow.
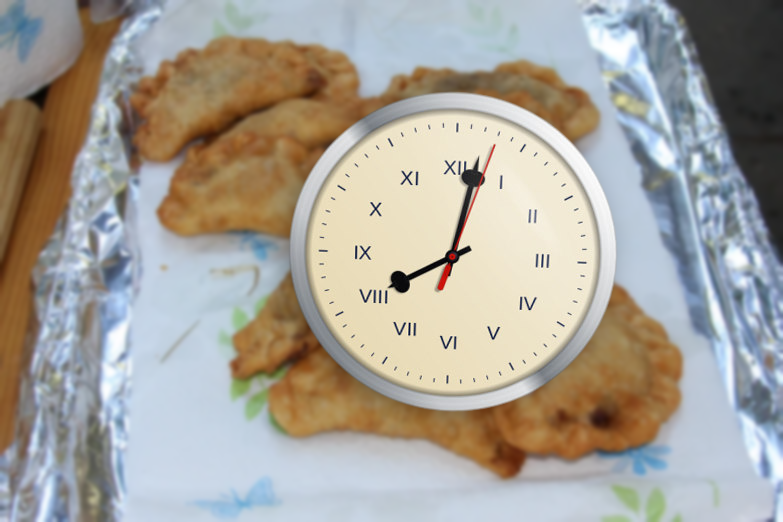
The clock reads 8h02m03s
